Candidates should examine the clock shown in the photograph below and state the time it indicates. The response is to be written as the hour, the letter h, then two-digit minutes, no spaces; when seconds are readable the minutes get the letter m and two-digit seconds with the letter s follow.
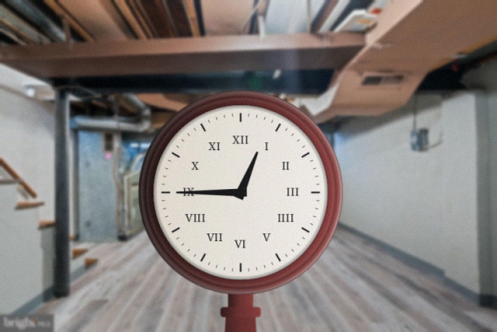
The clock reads 12h45
